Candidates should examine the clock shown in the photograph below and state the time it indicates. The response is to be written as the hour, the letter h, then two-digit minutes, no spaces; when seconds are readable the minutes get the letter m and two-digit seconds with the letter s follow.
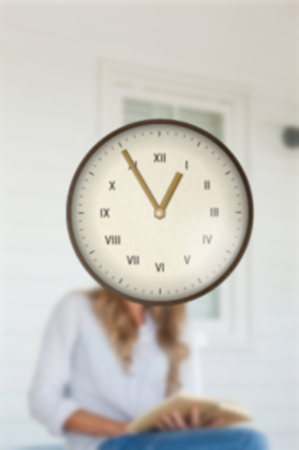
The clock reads 12h55
